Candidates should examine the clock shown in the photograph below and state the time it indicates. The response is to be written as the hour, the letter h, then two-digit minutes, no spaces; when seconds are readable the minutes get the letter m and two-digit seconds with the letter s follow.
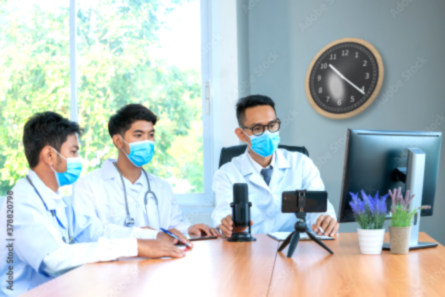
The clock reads 10h21
